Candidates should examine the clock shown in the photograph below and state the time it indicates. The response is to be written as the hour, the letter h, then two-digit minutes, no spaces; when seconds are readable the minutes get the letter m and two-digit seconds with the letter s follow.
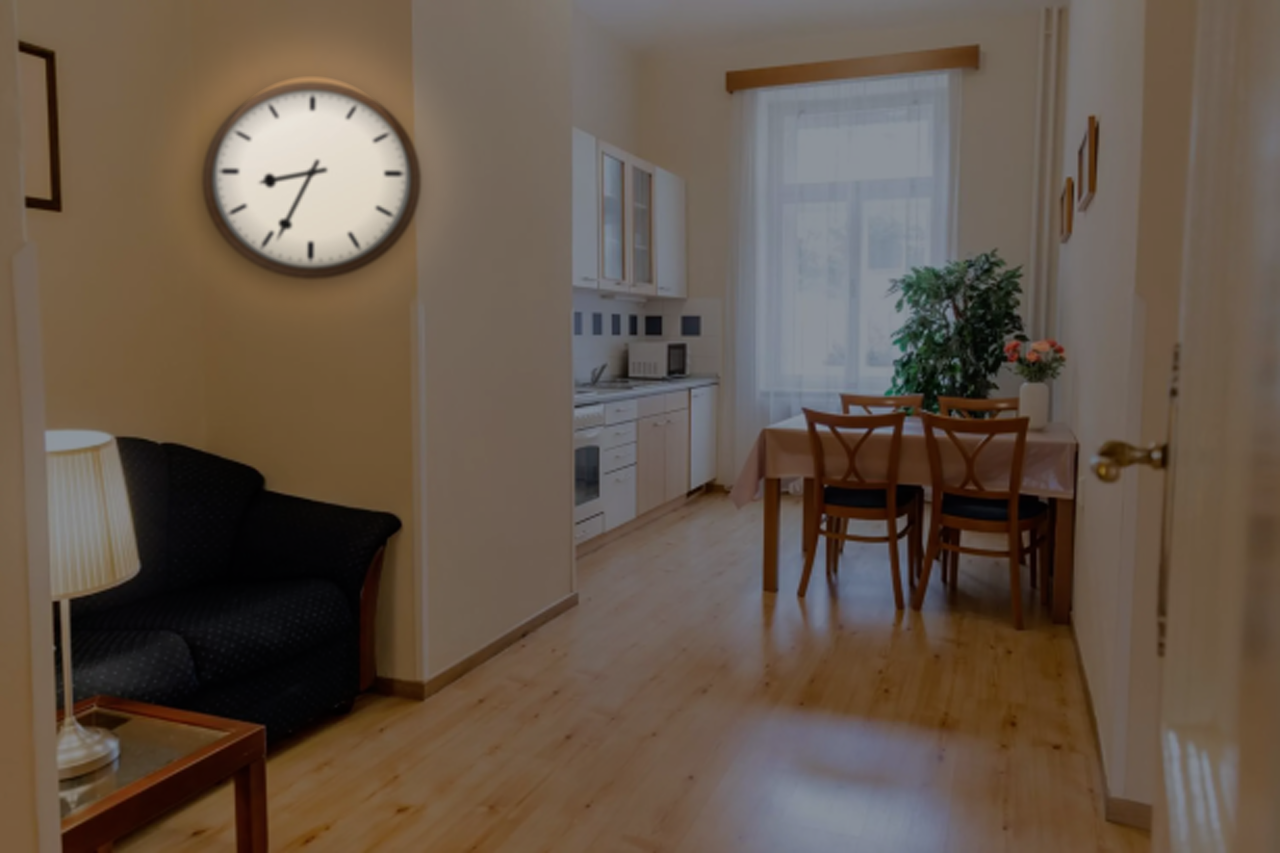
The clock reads 8h34
